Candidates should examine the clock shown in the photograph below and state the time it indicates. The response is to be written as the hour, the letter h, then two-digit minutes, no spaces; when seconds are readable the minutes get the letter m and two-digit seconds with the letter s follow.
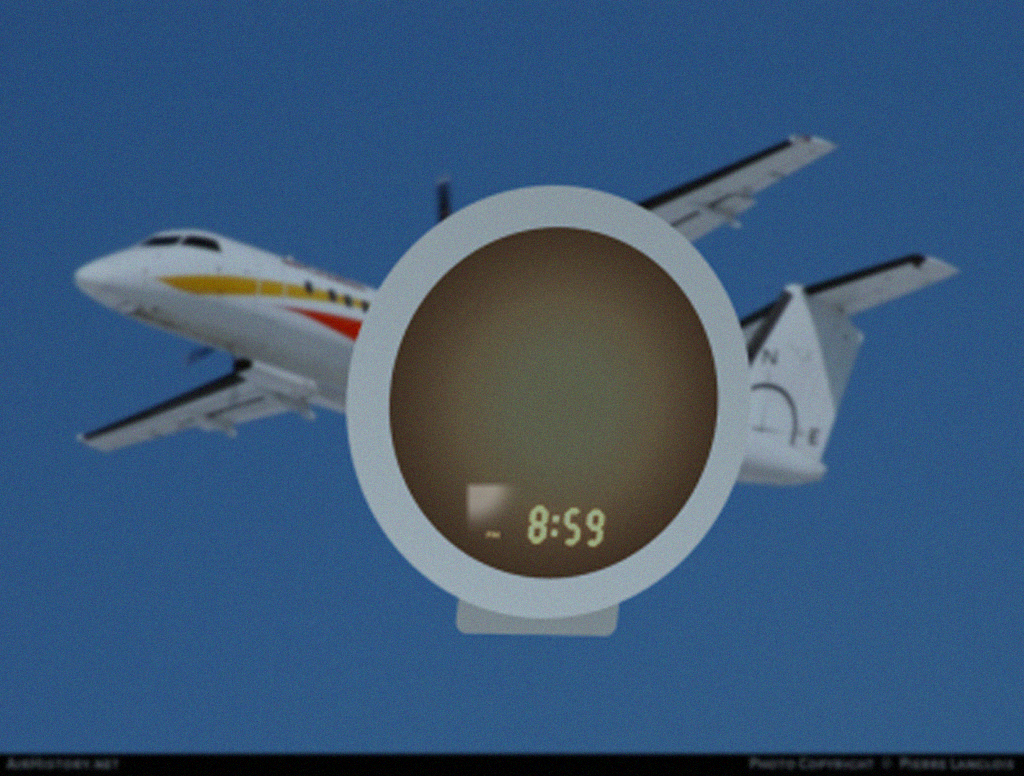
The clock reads 8h59
